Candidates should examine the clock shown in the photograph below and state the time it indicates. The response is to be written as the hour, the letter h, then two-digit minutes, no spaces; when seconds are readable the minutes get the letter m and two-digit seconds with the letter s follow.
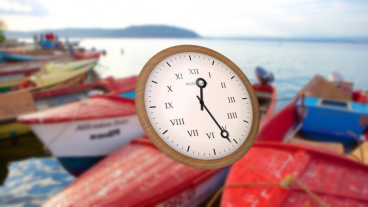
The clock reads 12h26
